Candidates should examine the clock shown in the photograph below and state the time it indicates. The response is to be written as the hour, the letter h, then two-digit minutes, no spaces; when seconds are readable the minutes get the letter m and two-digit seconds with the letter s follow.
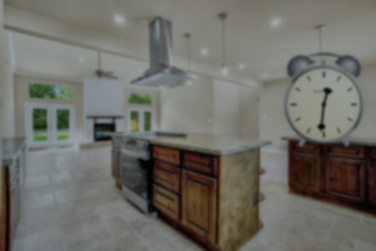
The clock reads 12h31
